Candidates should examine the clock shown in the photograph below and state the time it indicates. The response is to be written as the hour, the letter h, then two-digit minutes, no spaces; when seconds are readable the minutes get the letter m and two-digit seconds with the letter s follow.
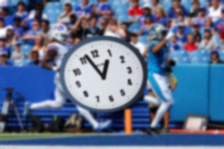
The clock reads 12h57
